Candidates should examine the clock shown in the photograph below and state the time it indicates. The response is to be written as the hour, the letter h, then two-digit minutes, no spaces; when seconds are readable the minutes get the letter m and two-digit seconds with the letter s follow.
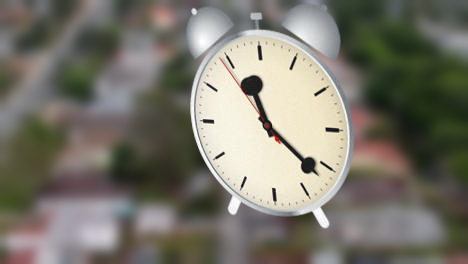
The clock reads 11h21m54s
